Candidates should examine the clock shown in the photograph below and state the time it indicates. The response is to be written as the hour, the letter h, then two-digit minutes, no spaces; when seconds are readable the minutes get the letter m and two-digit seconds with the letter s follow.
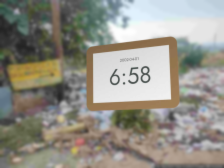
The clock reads 6h58
